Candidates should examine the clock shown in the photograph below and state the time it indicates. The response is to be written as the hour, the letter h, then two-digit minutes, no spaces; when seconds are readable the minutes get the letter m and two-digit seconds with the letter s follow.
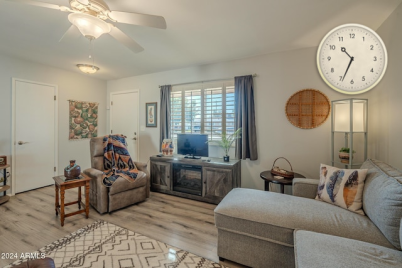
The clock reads 10h34
